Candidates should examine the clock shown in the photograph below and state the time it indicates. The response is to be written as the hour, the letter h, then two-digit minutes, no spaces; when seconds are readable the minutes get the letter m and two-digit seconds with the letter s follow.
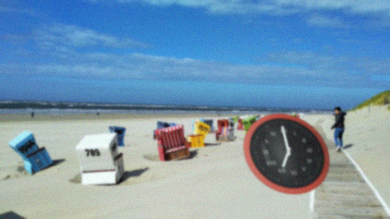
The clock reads 7h00
